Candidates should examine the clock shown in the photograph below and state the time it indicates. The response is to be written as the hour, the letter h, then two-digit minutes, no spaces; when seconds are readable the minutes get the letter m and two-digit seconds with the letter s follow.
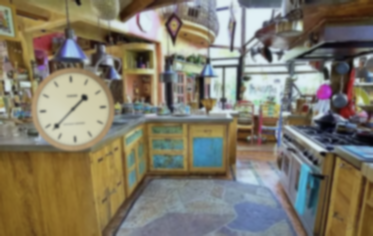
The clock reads 1h38
